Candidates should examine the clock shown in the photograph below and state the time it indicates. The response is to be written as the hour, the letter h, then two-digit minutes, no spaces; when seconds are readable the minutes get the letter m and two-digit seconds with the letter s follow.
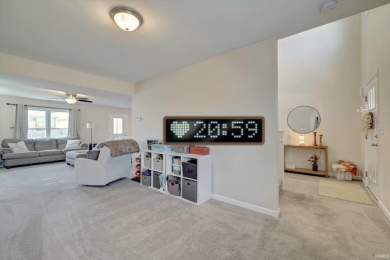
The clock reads 20h59
